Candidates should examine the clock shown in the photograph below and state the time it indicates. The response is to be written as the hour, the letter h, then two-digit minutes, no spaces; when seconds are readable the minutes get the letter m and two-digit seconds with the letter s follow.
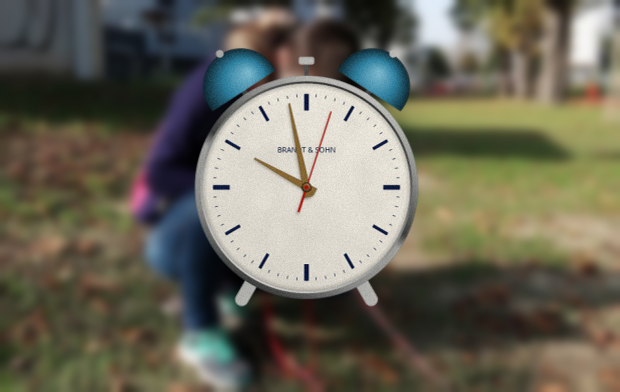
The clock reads 9h58m03s
